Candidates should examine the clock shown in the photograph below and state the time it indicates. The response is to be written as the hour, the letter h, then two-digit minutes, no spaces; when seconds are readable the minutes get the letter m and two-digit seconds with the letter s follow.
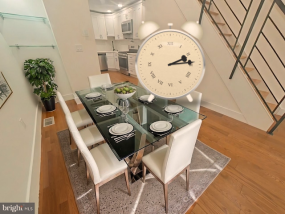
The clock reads 2h14
